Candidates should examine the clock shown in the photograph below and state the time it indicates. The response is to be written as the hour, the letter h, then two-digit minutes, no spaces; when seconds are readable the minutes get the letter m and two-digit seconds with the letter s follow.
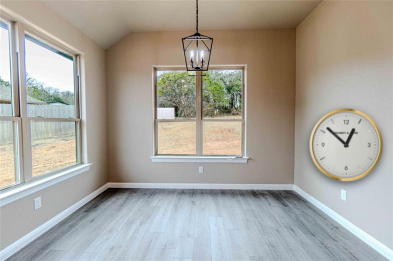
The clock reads 12h52
